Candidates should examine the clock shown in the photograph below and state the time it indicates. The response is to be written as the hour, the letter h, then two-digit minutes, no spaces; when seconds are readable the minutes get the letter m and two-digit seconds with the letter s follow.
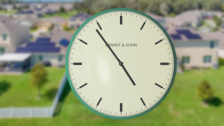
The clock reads 4h54
